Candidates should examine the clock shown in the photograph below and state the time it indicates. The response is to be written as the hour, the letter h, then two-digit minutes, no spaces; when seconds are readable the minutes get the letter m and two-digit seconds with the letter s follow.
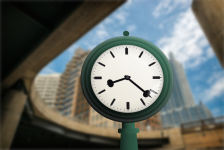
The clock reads 8h22
